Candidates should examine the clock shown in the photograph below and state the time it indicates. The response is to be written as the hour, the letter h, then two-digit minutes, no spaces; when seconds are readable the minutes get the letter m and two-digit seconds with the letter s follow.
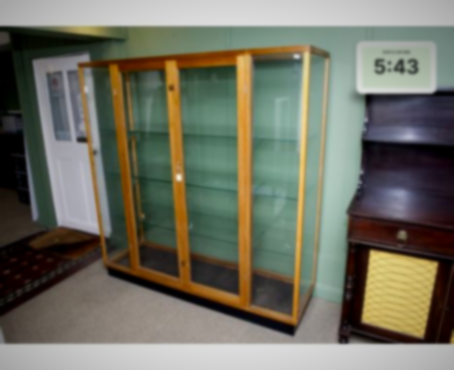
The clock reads 5h43
